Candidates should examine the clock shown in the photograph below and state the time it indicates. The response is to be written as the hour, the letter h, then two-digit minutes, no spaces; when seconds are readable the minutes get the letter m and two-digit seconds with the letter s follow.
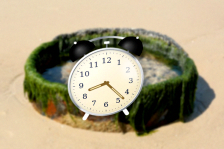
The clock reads 8h23
